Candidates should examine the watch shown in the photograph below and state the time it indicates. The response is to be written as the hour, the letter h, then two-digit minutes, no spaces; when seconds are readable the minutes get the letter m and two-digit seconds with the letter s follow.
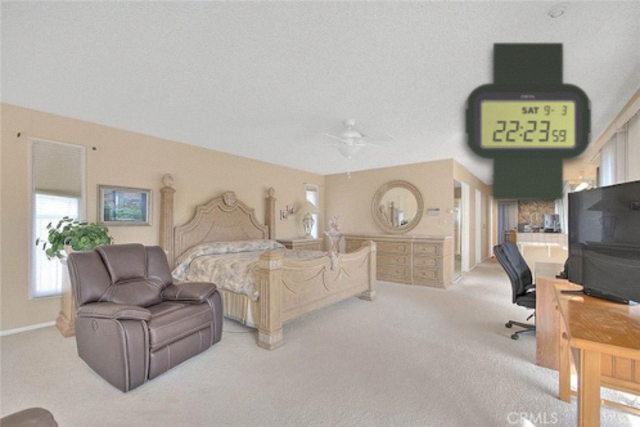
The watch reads 22h23m59s
